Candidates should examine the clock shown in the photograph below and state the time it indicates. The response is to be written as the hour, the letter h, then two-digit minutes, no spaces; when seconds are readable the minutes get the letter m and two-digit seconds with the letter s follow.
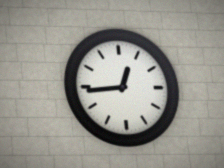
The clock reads 12h44
